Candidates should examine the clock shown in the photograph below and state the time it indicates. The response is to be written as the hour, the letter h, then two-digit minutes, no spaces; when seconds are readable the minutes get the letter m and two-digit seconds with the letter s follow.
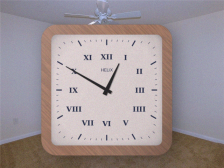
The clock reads 12h50
